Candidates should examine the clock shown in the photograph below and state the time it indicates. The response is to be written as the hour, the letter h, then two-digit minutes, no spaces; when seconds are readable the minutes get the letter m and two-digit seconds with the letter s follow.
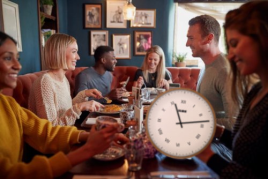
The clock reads 11h13
